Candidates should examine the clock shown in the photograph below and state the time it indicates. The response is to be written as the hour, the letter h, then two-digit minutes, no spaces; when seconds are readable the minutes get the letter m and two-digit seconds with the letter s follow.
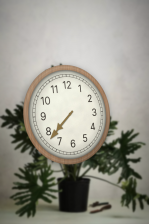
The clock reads 7h38
